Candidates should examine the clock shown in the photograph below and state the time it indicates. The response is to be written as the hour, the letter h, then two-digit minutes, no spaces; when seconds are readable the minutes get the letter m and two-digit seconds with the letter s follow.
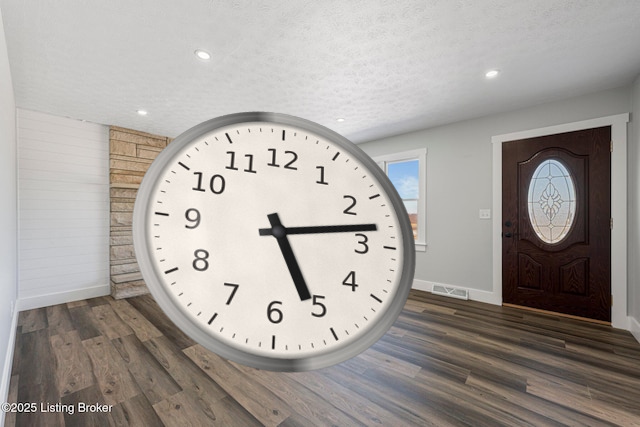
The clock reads 5h13
